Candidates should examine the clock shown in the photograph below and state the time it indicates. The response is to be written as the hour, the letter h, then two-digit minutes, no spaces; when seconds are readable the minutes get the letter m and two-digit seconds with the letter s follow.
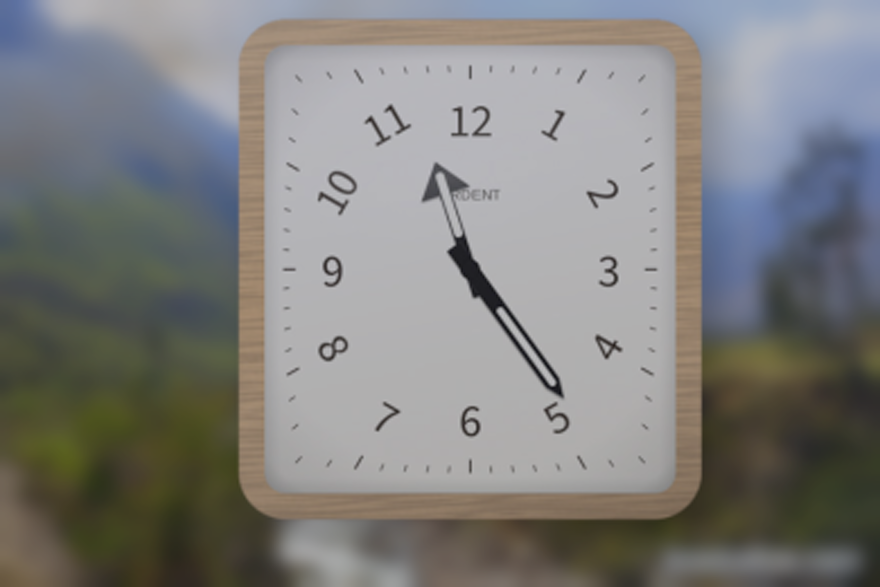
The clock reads 11h24
